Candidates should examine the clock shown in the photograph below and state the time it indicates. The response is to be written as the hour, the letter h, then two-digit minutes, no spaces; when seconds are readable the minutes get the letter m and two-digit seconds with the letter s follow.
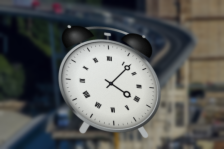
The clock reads 4h07
